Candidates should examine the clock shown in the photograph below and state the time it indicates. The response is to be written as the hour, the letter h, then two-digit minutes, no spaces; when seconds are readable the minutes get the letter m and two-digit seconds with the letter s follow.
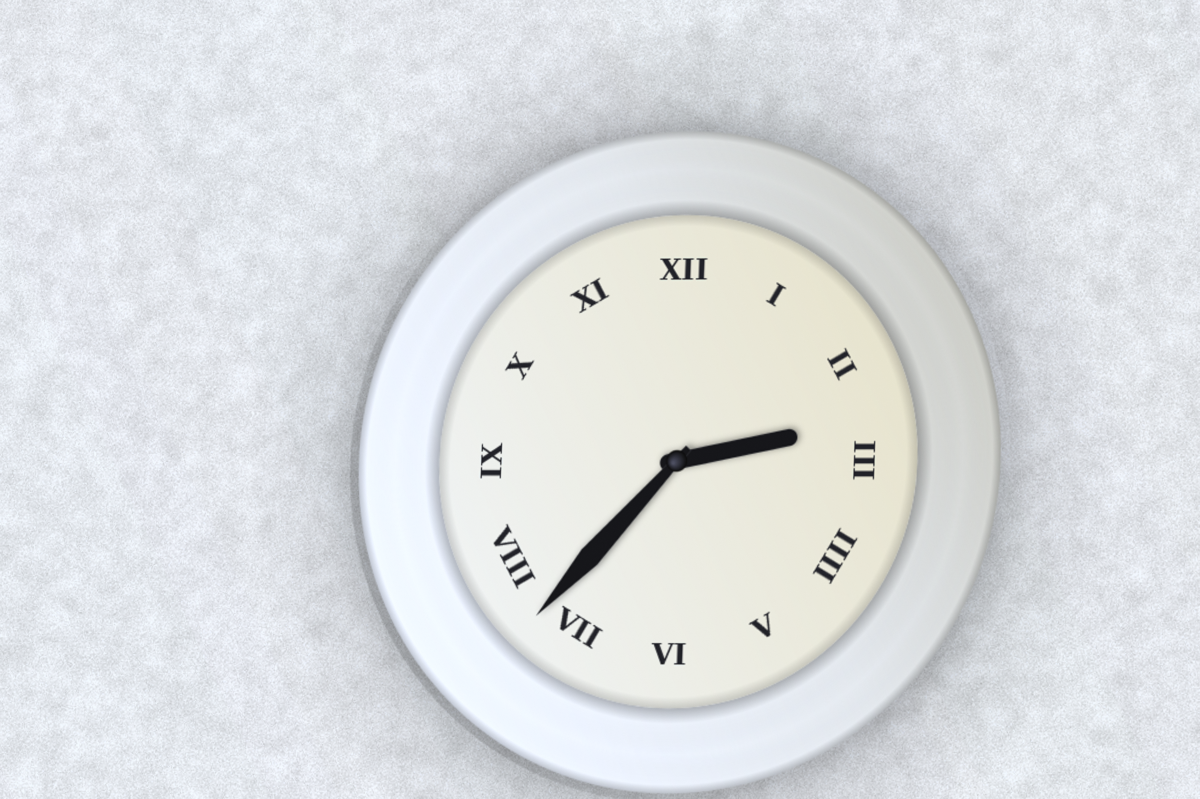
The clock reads 2h37
